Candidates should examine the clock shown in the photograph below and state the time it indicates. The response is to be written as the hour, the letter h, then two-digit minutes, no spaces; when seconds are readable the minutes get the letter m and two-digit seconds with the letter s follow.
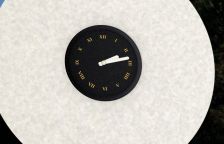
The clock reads 2h13
